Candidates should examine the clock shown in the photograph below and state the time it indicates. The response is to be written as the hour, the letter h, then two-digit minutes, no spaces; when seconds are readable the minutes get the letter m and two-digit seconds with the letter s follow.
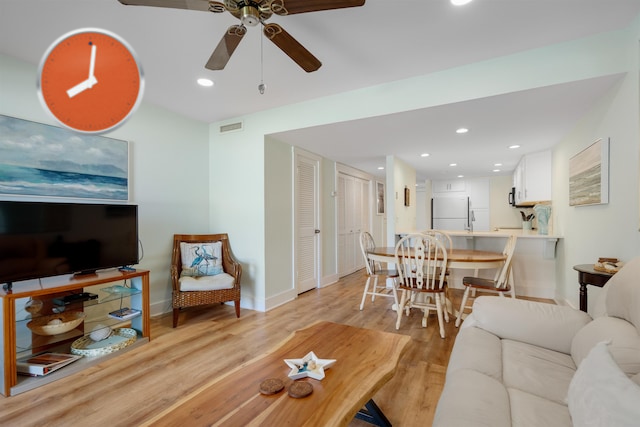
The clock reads 8h01
